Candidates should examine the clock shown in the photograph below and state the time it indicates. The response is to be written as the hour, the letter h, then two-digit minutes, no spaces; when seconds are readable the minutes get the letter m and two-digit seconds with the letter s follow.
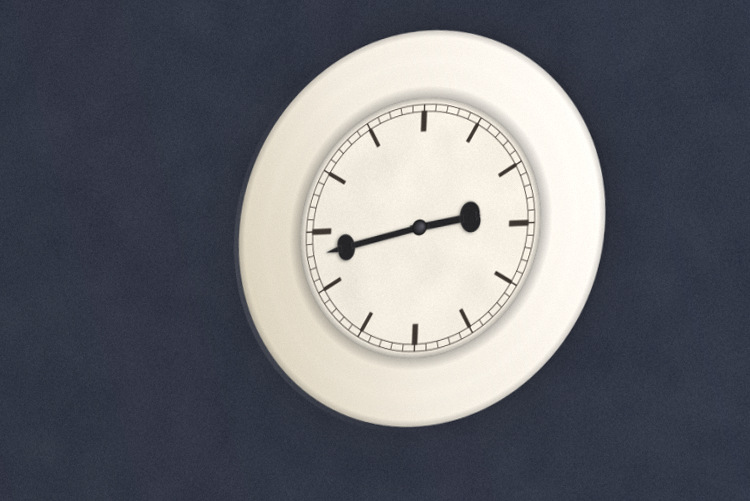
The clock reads 2h43
